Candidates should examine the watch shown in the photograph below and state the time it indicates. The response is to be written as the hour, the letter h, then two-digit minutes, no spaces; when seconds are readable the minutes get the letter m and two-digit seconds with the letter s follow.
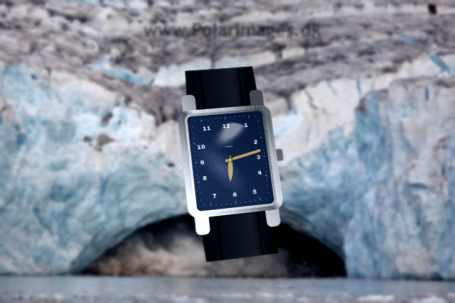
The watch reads 6h13
